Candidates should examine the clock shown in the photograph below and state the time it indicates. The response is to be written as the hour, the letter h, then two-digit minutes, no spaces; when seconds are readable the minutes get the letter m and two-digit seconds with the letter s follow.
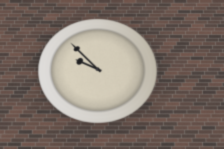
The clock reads 9h53
